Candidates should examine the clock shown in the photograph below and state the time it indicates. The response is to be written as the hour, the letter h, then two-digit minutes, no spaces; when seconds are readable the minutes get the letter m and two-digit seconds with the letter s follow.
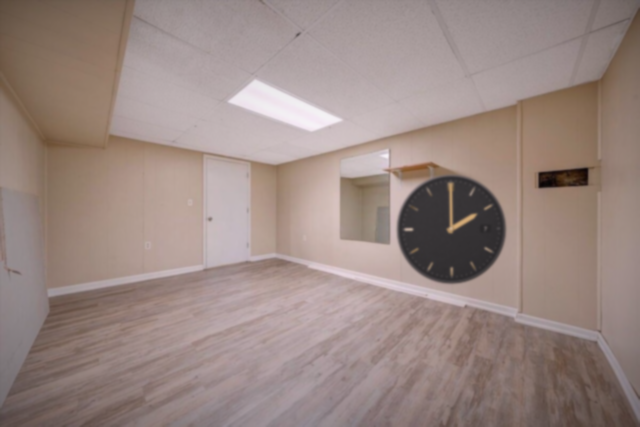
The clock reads 2h00
